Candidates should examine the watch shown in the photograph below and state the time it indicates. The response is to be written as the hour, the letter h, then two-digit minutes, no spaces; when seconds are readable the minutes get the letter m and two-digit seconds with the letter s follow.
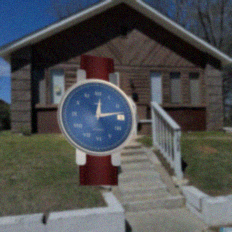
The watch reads 12h13
